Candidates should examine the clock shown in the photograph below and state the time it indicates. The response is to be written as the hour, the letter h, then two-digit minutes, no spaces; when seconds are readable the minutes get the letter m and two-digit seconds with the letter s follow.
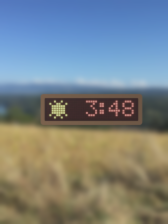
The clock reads 3h48
